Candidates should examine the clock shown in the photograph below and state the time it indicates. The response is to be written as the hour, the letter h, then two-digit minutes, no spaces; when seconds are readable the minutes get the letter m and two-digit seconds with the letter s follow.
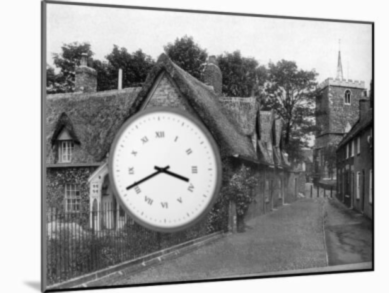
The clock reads 3h41
